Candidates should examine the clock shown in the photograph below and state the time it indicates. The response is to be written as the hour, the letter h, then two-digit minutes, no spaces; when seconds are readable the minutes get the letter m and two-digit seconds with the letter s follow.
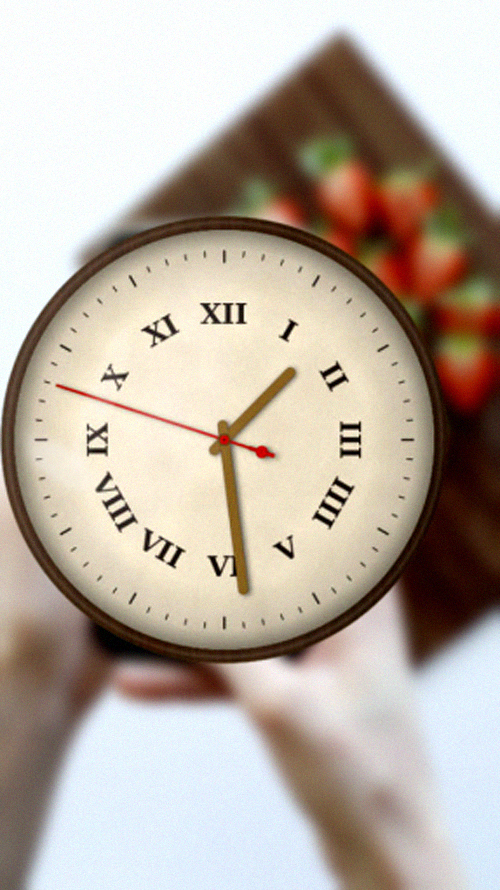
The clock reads 1h28m48s
